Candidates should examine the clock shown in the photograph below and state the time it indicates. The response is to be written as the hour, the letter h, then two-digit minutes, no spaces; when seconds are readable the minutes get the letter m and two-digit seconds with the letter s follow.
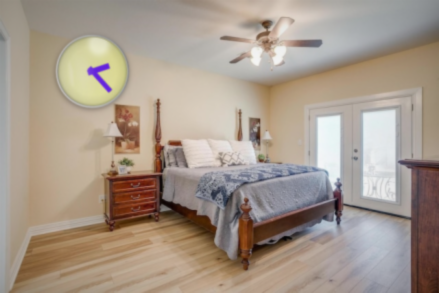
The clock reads 2h23
